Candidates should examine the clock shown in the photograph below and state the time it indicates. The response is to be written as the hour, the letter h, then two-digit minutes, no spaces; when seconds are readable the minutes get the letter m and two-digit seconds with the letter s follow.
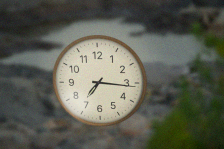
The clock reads 7h16
